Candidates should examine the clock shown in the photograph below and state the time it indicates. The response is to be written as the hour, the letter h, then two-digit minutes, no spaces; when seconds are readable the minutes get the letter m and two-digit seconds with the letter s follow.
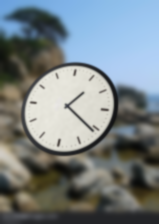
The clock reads 1h21
